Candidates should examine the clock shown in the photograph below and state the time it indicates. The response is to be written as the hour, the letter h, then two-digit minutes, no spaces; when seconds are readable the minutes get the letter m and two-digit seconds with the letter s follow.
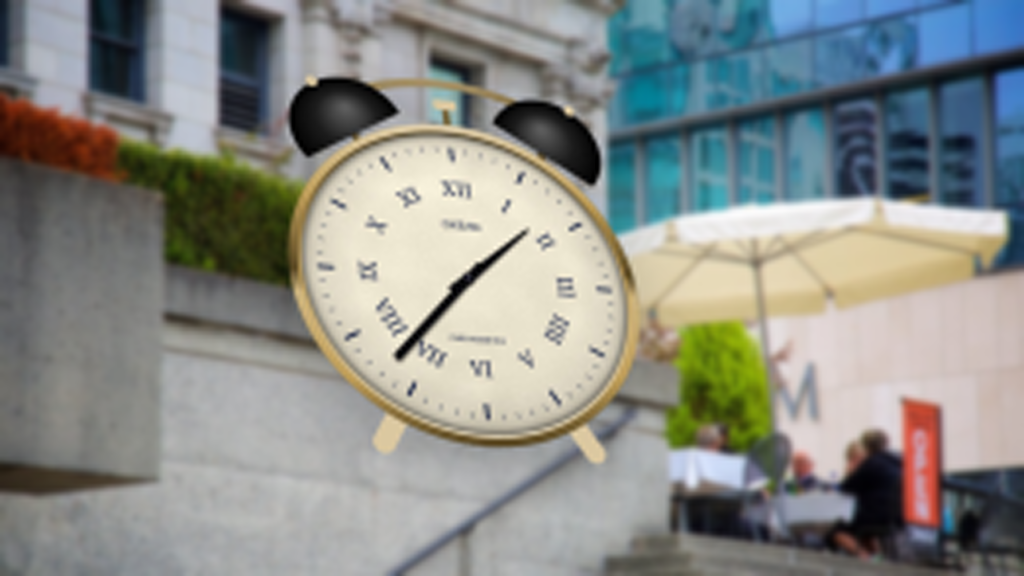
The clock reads 1h37
